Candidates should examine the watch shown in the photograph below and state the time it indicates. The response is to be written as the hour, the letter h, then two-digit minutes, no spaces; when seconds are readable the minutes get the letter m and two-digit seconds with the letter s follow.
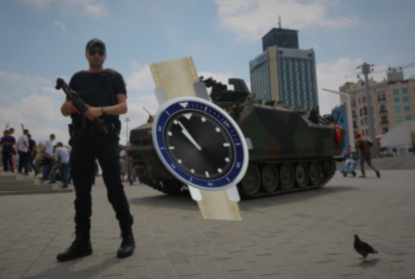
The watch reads 10h56
